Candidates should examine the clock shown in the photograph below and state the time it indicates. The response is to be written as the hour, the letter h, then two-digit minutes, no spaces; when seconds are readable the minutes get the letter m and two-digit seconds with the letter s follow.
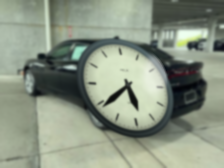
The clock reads 5h39
